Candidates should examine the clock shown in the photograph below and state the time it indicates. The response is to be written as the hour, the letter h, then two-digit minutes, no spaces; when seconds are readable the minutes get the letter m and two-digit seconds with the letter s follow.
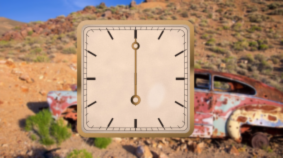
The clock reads 6h00
